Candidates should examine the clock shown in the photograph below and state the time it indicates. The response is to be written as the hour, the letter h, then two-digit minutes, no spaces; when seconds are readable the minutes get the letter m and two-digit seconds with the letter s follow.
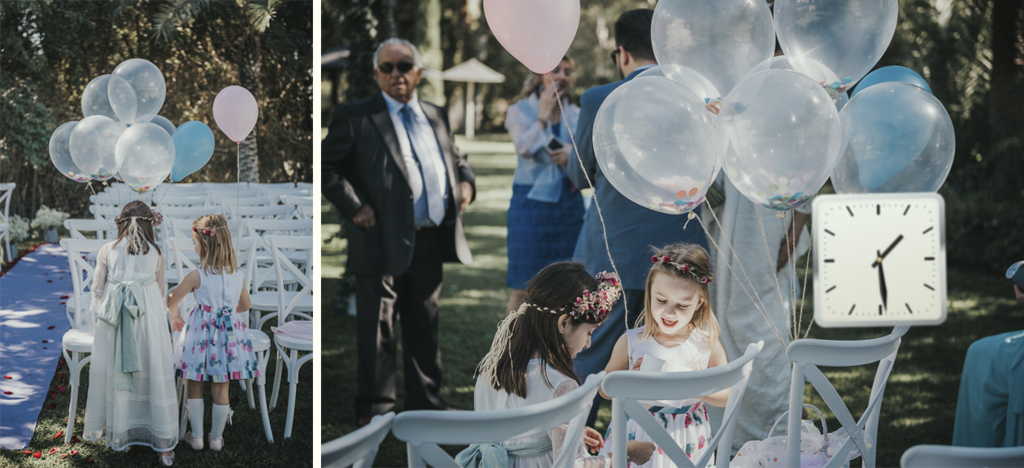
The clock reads 1h29
